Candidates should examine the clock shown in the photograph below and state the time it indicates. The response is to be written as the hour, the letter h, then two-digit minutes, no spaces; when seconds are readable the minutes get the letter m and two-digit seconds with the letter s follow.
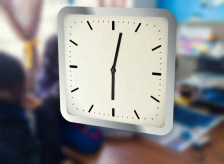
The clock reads 6h02
